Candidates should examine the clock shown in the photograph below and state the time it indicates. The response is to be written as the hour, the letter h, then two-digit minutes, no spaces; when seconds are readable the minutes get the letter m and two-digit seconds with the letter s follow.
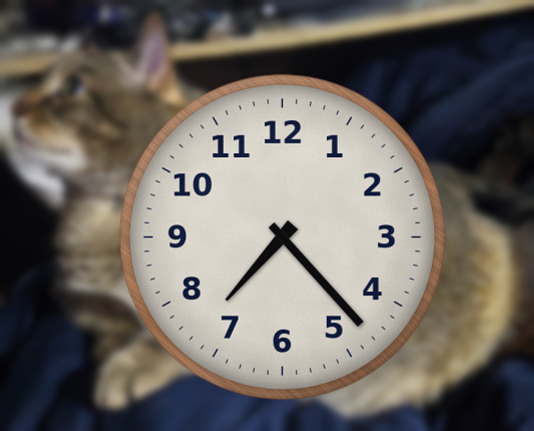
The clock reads 7h23
